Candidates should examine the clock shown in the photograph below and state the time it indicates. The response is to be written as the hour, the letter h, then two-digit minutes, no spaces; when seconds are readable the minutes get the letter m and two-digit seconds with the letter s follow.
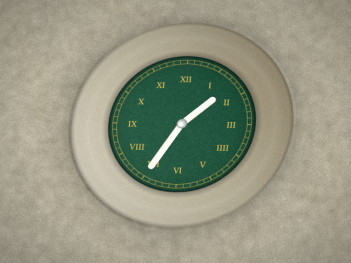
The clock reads 1h35
